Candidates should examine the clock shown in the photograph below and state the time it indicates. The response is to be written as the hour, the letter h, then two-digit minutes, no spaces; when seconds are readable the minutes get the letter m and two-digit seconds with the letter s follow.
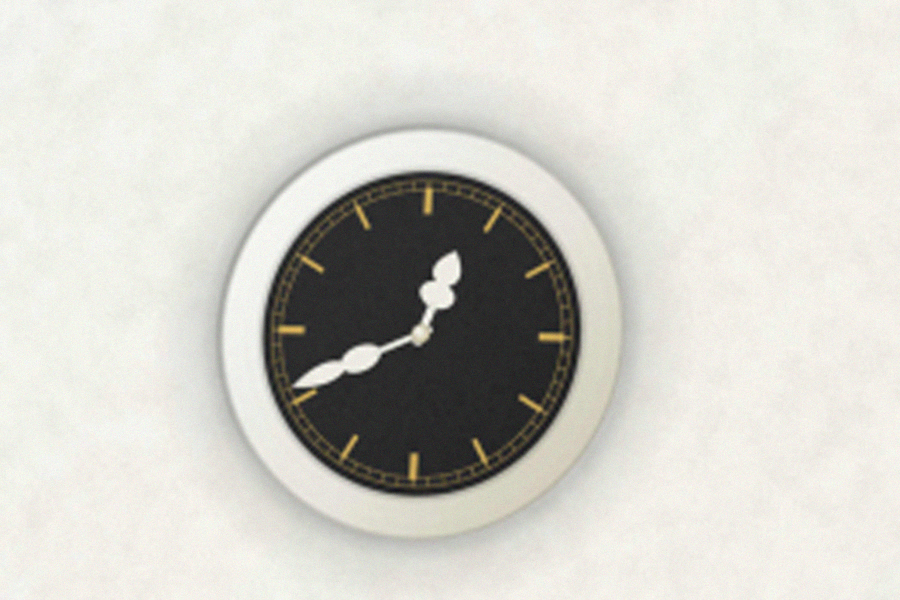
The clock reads 12h41
